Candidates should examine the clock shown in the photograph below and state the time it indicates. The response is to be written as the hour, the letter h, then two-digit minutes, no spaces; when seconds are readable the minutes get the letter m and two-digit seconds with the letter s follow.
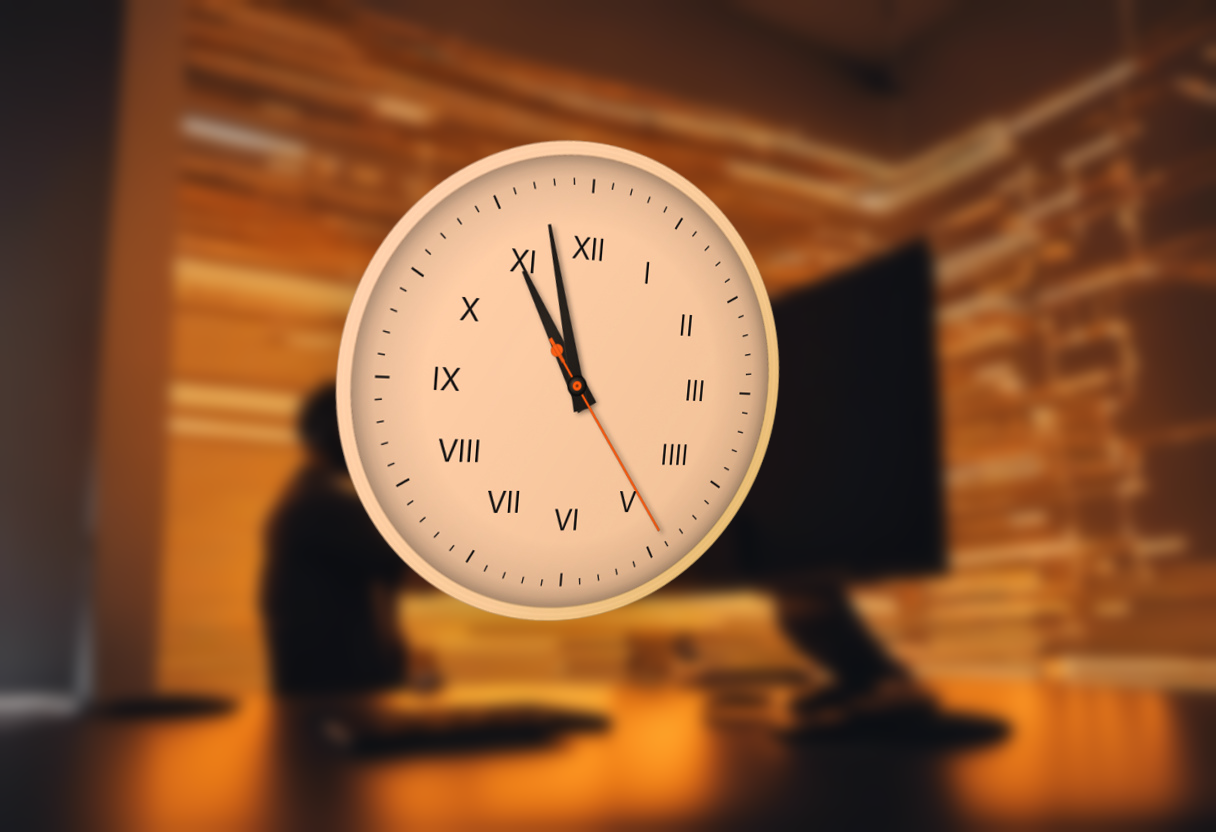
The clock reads 10h57m24s
